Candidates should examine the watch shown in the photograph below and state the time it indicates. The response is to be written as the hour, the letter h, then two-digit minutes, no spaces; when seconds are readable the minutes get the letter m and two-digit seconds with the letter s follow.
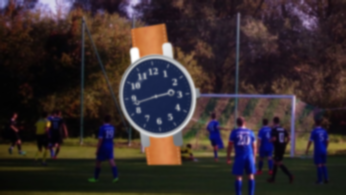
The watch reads 2h43
